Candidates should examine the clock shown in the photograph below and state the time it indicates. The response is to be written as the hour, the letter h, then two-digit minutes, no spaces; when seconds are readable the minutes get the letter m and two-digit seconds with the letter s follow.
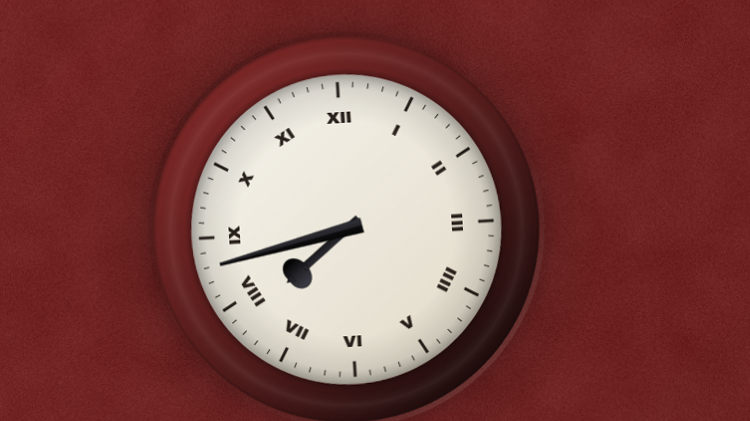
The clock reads 7h43
